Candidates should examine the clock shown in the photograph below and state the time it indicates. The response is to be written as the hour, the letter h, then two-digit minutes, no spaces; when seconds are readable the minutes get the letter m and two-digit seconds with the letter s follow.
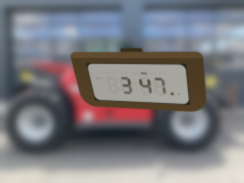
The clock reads 3h47
